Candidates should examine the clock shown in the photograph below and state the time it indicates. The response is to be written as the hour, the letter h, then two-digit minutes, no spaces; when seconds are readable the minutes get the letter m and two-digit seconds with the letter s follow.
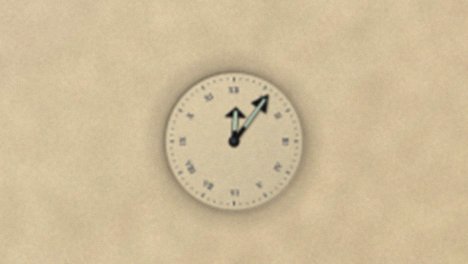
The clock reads 12h06
